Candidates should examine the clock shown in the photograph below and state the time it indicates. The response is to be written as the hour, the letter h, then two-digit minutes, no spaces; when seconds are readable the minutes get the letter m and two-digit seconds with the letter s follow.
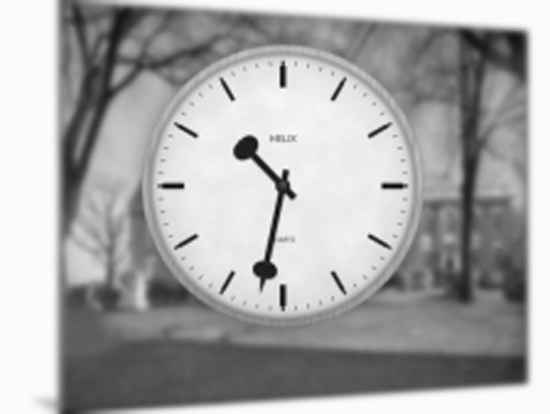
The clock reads 10h32
